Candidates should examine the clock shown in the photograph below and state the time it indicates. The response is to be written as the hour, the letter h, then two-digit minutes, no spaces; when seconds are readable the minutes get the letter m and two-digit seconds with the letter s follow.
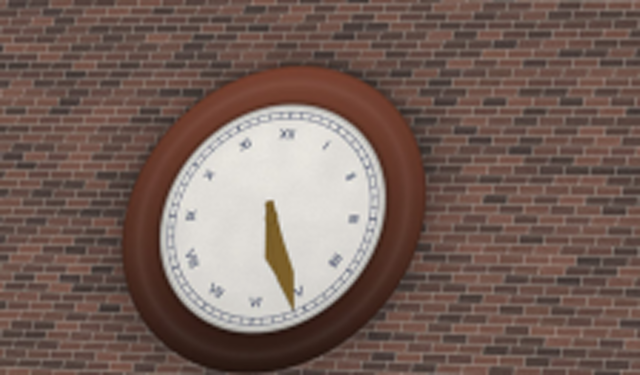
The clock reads 5h26
